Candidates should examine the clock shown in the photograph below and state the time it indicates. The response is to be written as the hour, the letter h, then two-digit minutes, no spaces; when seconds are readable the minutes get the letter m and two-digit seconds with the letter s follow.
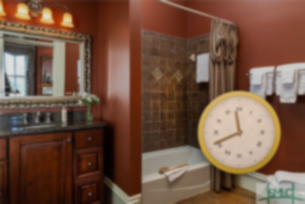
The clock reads 11h41
